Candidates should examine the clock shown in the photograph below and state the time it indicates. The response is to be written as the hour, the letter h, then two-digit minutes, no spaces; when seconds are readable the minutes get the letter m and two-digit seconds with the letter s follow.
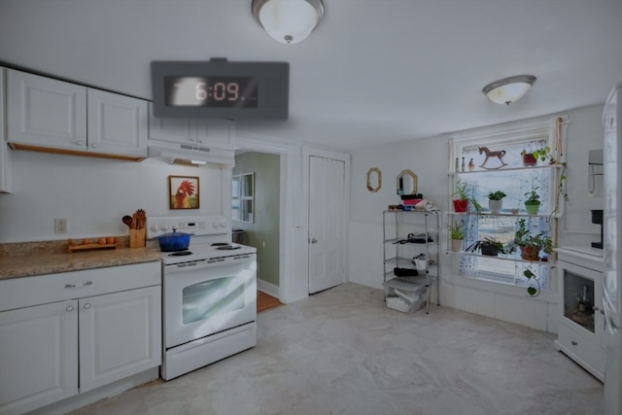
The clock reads 6h09
